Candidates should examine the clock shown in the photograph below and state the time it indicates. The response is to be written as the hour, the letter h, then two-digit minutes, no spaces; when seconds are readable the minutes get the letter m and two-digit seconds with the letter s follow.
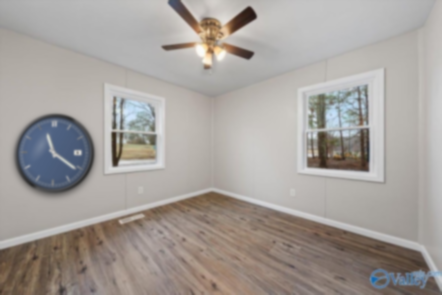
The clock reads 11h21
